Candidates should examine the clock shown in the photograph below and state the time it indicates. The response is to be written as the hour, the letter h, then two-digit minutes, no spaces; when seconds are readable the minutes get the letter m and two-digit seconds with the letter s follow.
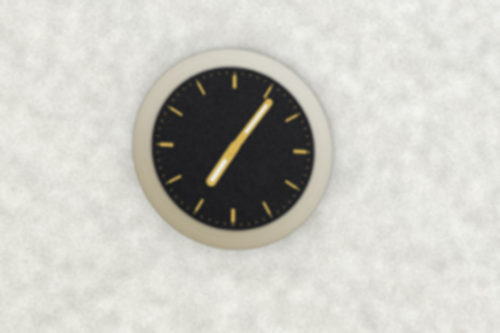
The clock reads 7h06
